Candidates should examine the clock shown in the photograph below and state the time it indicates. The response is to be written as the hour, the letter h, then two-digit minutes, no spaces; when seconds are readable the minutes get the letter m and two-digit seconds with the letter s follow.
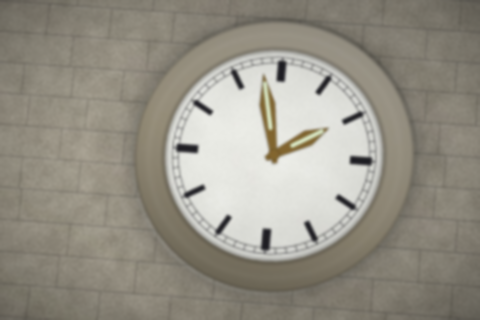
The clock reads 1h58
